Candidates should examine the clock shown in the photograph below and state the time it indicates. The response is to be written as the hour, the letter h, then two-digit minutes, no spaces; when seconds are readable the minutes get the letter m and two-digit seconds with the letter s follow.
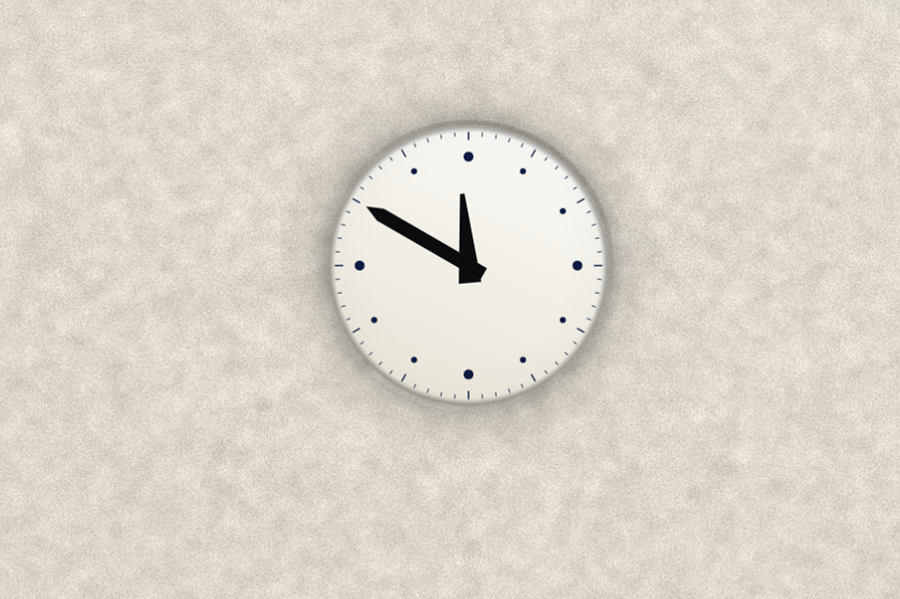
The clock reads 11h50
